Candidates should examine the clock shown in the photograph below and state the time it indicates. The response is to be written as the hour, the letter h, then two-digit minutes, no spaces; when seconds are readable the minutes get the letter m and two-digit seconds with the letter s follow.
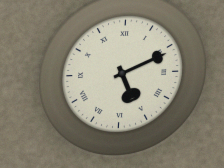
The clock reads 5h11
